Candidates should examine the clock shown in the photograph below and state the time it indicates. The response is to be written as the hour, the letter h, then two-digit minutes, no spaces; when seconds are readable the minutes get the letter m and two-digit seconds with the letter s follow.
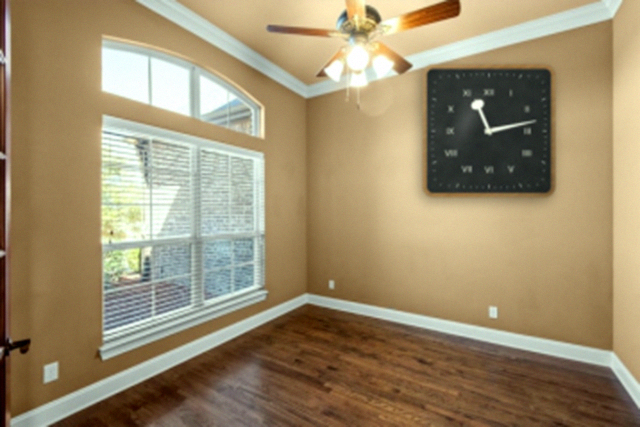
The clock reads 11h13
